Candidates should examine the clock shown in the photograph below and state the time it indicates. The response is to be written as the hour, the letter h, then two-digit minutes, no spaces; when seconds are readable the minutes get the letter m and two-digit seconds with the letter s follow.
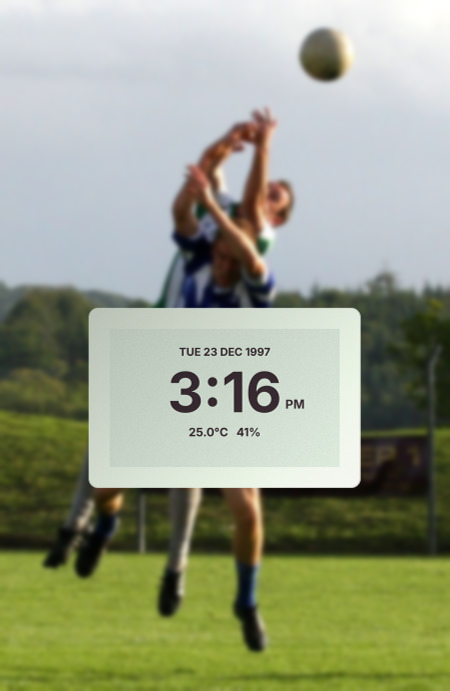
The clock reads 3h16
